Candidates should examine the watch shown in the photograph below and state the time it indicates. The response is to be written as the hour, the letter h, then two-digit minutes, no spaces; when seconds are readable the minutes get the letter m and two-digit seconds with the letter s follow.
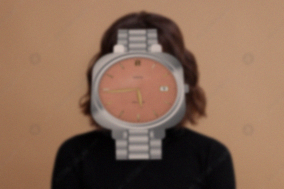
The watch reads 5h44
